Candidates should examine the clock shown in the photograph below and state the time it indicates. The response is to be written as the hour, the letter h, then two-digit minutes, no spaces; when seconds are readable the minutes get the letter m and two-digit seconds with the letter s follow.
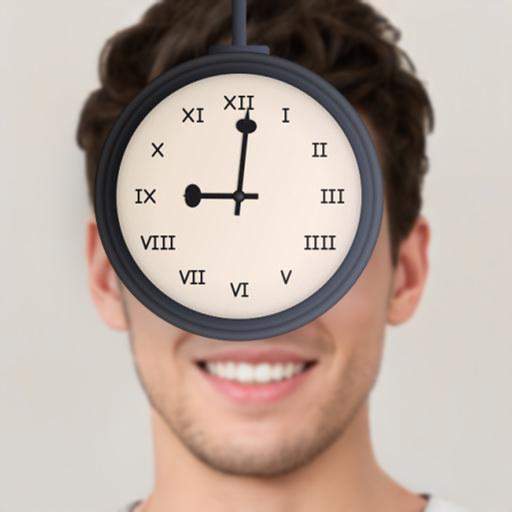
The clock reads 9h01
